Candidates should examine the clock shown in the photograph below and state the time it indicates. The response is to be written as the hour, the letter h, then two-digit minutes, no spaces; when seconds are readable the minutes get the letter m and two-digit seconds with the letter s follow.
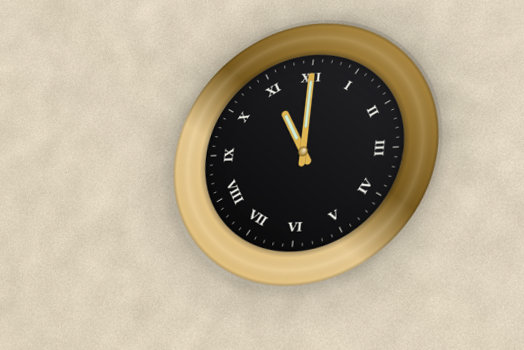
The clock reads 11h00
